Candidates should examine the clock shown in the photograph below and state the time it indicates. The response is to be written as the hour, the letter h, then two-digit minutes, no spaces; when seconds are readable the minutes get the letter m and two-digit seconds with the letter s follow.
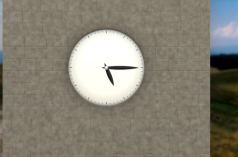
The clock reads 5h15
